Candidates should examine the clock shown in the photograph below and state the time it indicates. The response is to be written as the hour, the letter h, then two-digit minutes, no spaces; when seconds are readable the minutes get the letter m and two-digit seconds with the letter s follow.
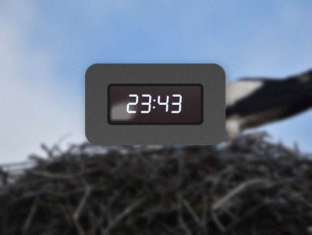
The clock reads 23h43
